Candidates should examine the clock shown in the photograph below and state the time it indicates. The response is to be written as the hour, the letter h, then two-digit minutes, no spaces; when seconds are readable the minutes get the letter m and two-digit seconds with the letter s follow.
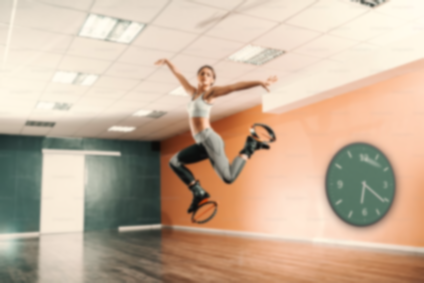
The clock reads 6h21
